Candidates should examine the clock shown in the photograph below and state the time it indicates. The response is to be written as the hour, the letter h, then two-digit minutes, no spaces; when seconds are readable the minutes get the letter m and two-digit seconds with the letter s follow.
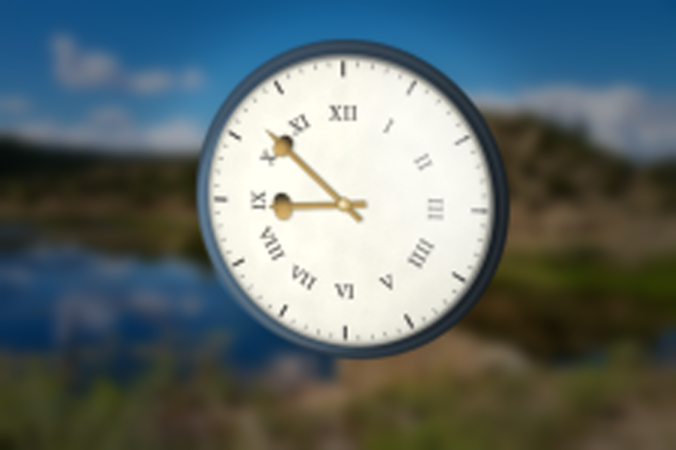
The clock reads 8h52
